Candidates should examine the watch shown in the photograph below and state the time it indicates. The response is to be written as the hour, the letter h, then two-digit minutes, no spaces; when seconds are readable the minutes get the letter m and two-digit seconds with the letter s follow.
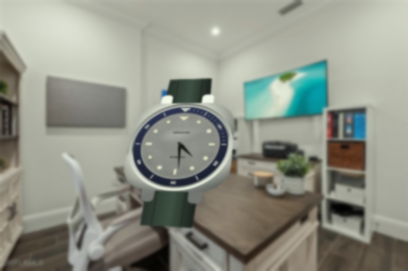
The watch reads 4h29
